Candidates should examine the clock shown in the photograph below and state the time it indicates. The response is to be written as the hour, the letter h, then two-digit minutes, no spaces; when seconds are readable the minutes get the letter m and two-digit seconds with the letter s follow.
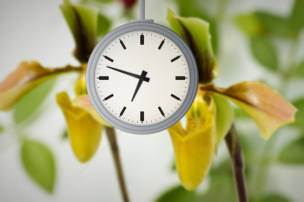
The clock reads 6h48
